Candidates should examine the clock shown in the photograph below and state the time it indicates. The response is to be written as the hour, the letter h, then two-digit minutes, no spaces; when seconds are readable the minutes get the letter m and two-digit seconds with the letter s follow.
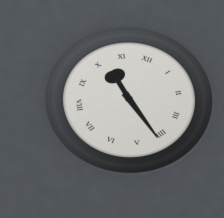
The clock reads 10h21
